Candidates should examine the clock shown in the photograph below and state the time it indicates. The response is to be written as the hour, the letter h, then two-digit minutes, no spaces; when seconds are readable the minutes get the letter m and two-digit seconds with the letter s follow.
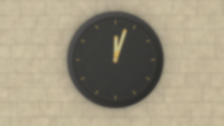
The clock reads 12h03
